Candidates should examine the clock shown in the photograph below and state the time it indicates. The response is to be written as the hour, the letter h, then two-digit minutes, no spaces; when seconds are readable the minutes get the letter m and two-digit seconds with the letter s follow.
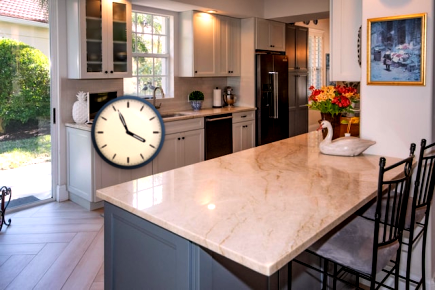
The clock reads 3h56
